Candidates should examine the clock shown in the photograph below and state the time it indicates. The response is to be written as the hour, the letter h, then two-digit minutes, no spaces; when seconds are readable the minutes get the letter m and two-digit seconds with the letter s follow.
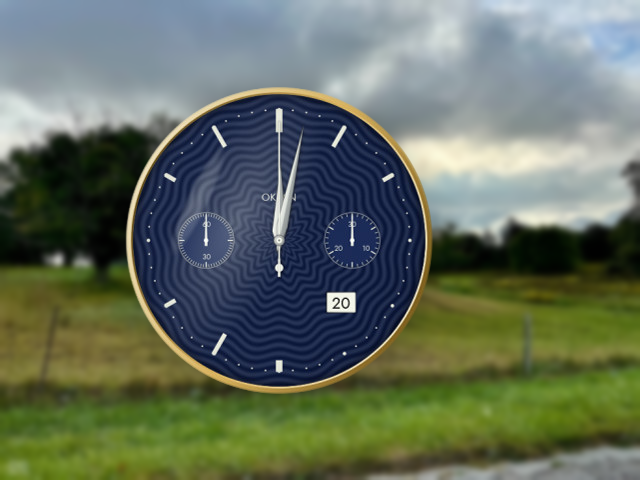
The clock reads 12h02
